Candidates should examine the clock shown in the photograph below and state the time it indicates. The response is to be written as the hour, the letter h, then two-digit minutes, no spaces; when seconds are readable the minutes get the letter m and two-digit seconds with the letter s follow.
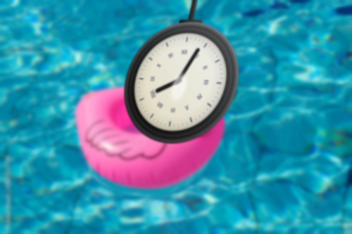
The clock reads 8h04
